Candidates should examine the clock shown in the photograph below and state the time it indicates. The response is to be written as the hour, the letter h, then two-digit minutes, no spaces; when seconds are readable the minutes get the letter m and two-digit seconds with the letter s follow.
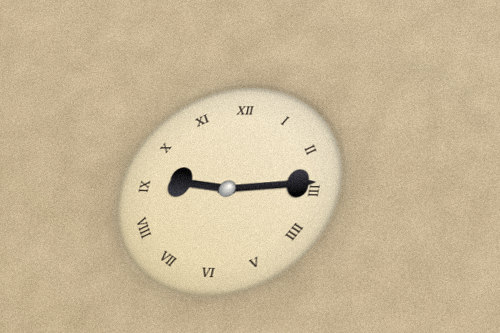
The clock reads 9h14
